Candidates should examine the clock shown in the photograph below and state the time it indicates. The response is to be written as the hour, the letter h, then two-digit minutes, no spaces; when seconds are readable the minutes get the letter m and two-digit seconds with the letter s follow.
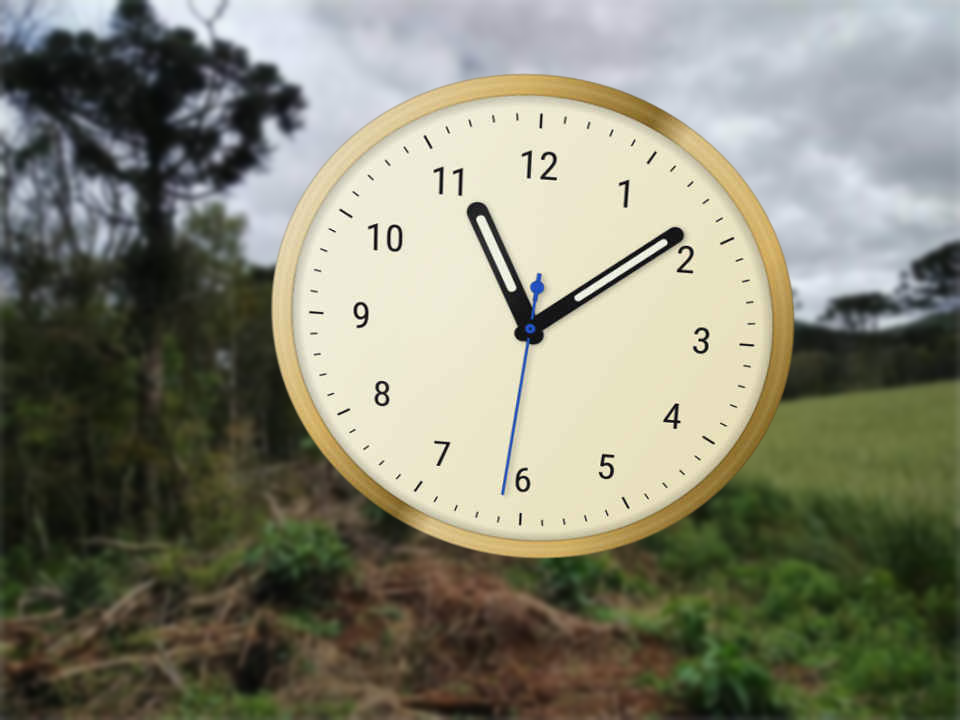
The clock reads 11h08m31s
